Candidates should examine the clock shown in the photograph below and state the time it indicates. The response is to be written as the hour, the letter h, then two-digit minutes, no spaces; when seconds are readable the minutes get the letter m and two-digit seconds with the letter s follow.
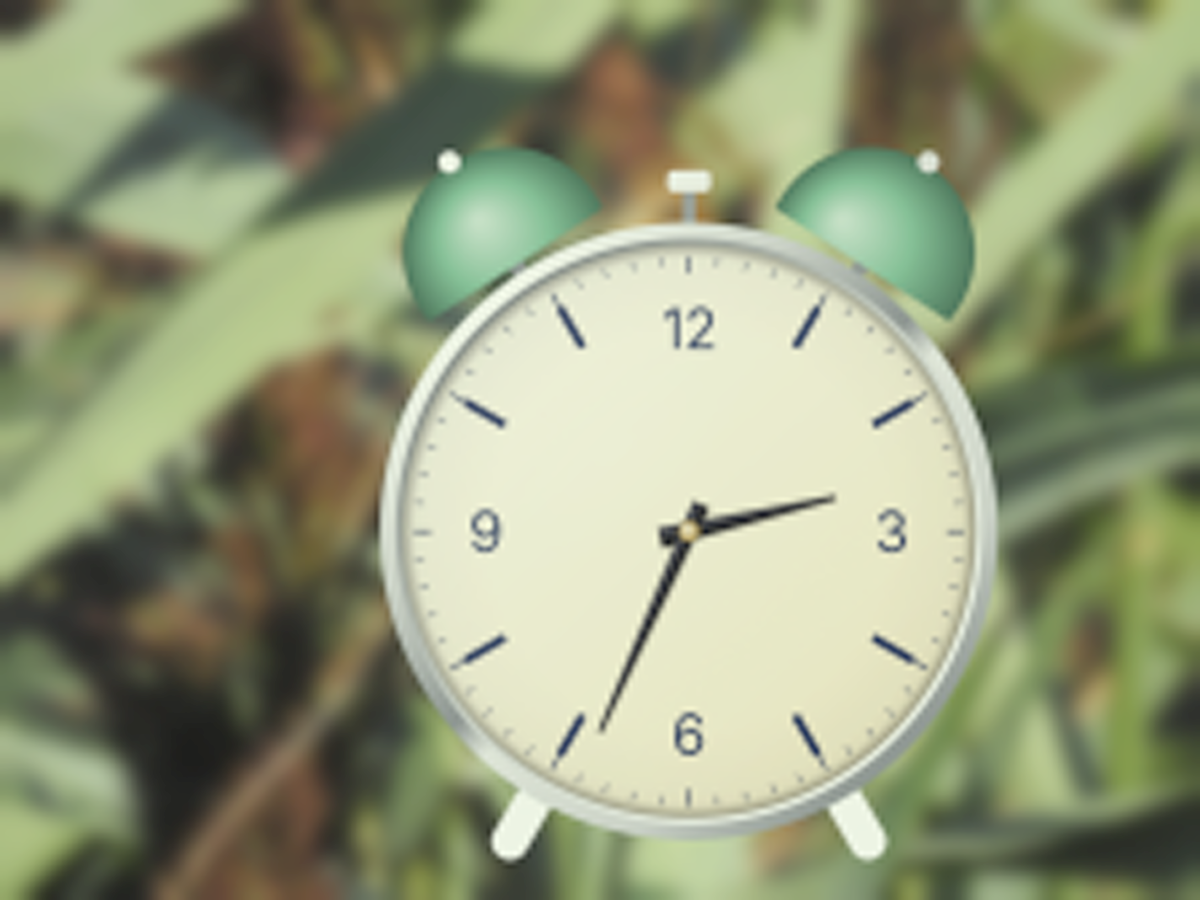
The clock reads 2h34
